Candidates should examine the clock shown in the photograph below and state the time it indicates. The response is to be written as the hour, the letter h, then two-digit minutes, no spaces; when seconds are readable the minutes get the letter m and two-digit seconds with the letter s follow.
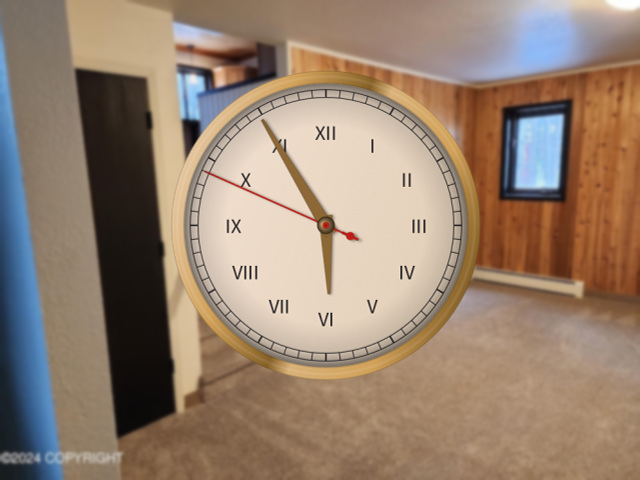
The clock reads 5h54m49s
